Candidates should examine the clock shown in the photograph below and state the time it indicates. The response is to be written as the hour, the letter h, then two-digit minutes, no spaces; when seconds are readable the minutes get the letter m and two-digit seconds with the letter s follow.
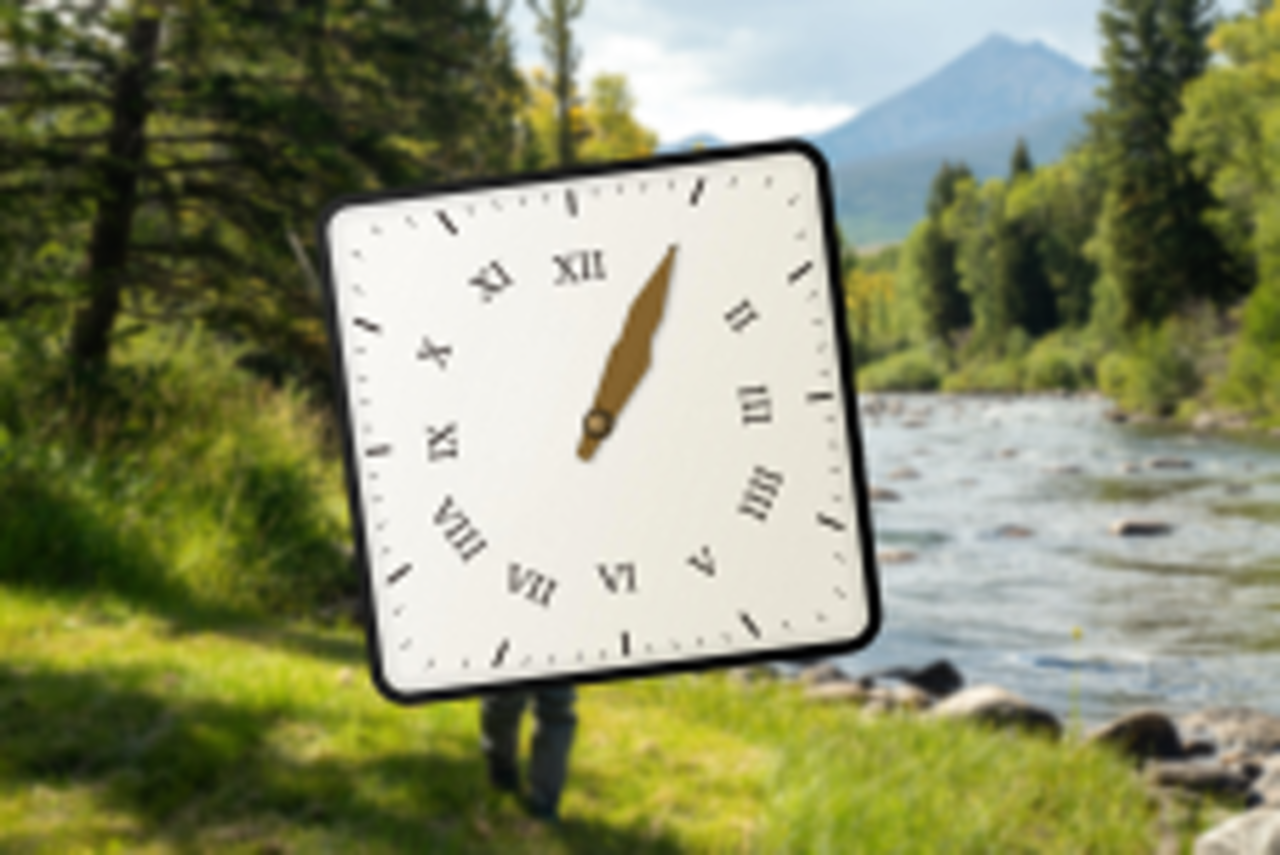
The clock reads 1h05
